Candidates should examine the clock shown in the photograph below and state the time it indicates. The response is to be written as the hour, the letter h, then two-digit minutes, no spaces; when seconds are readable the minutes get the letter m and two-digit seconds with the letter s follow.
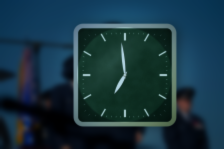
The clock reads 6h59
